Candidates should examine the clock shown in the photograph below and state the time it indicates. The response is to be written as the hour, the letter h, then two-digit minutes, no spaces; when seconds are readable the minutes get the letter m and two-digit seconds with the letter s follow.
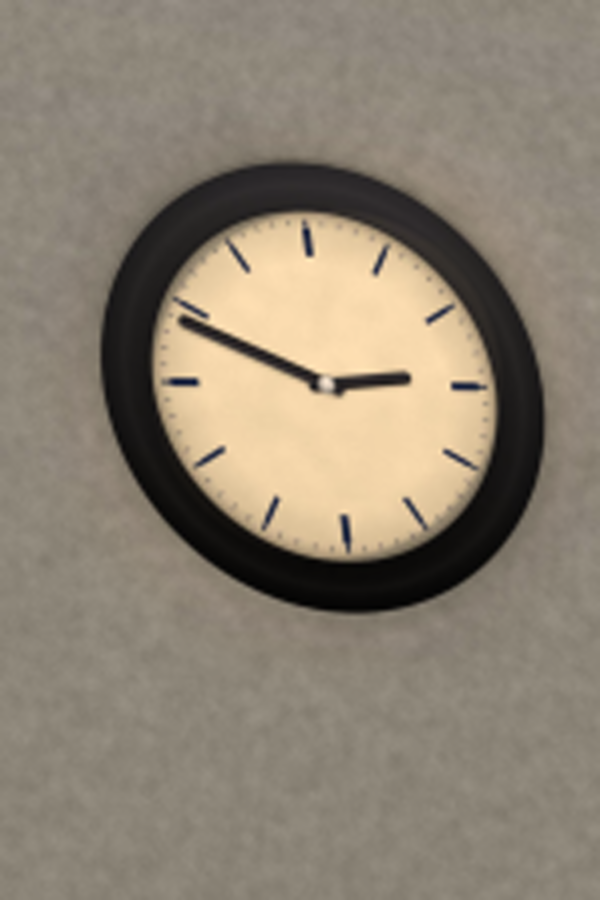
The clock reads 2h49
